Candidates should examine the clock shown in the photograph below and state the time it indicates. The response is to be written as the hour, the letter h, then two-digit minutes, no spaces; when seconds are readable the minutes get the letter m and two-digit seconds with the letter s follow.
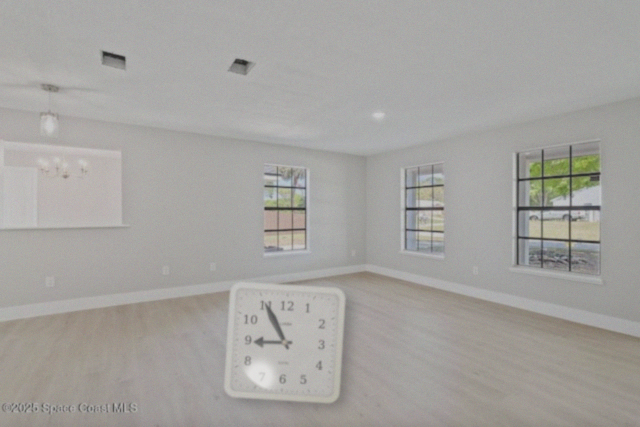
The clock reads 8h55
